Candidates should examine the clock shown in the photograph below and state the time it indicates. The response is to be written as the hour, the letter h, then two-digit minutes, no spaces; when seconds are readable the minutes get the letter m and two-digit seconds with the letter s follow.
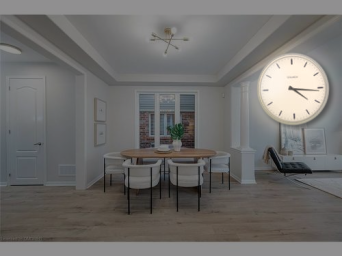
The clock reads 4h16
